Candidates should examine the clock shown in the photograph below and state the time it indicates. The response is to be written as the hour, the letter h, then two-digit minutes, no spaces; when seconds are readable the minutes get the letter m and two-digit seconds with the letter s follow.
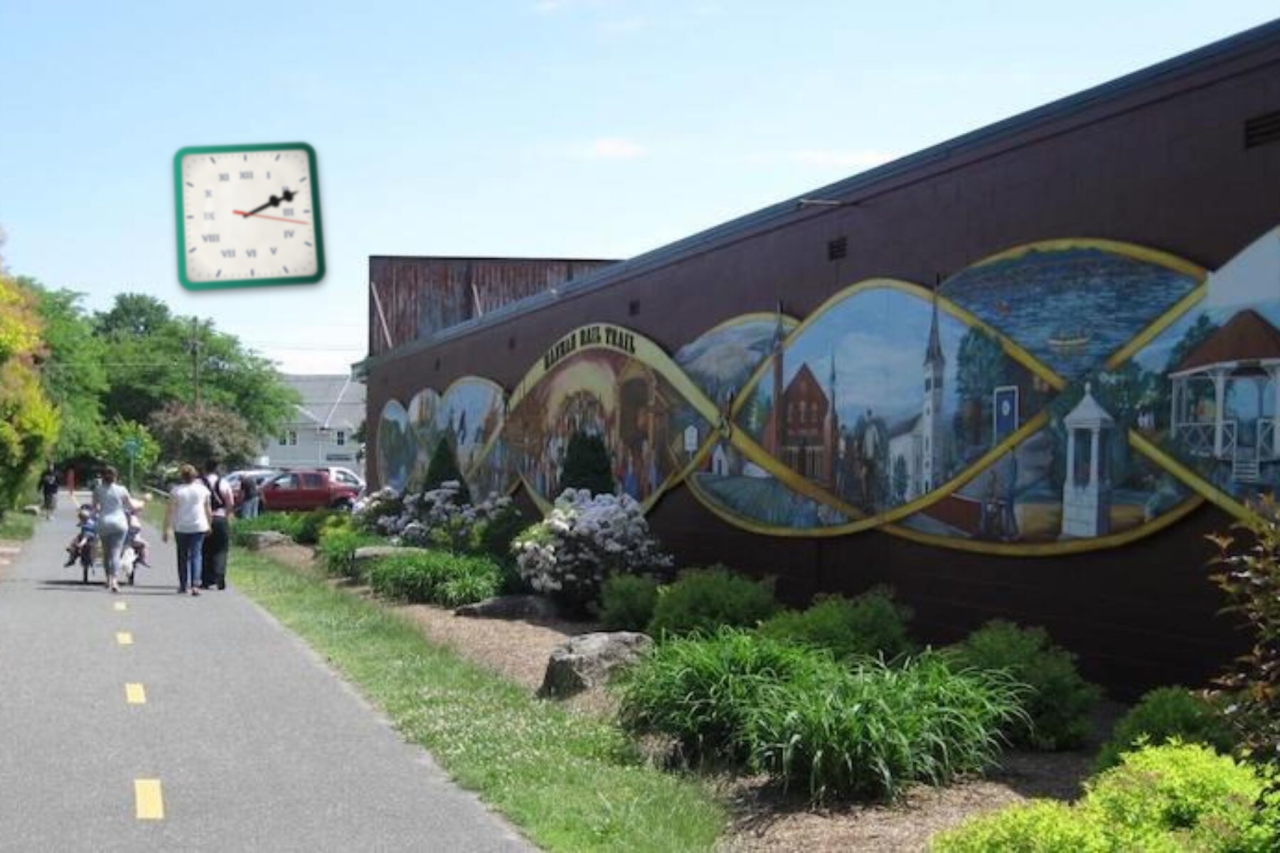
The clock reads 2h11m17s
